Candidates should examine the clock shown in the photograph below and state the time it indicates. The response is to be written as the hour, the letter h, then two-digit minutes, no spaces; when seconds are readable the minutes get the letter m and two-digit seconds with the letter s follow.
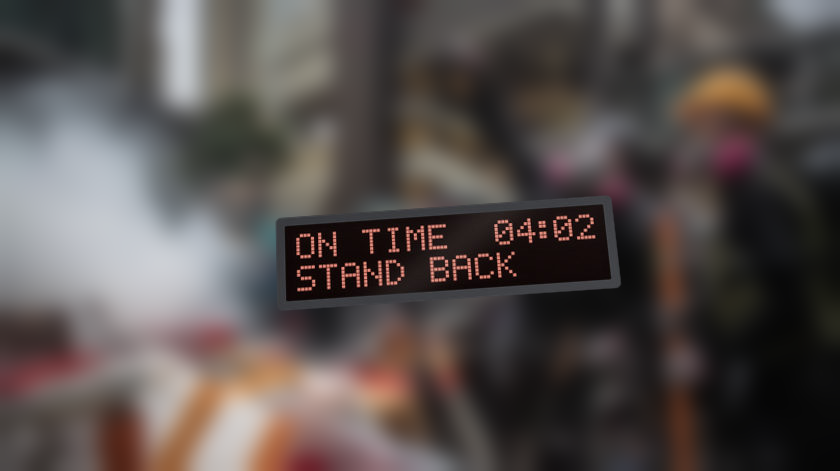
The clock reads 4h02
